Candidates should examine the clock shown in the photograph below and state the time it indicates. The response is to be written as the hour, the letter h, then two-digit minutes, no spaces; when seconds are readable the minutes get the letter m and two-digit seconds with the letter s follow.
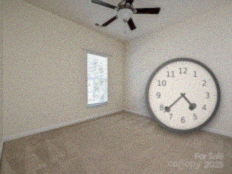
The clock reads 4h38
